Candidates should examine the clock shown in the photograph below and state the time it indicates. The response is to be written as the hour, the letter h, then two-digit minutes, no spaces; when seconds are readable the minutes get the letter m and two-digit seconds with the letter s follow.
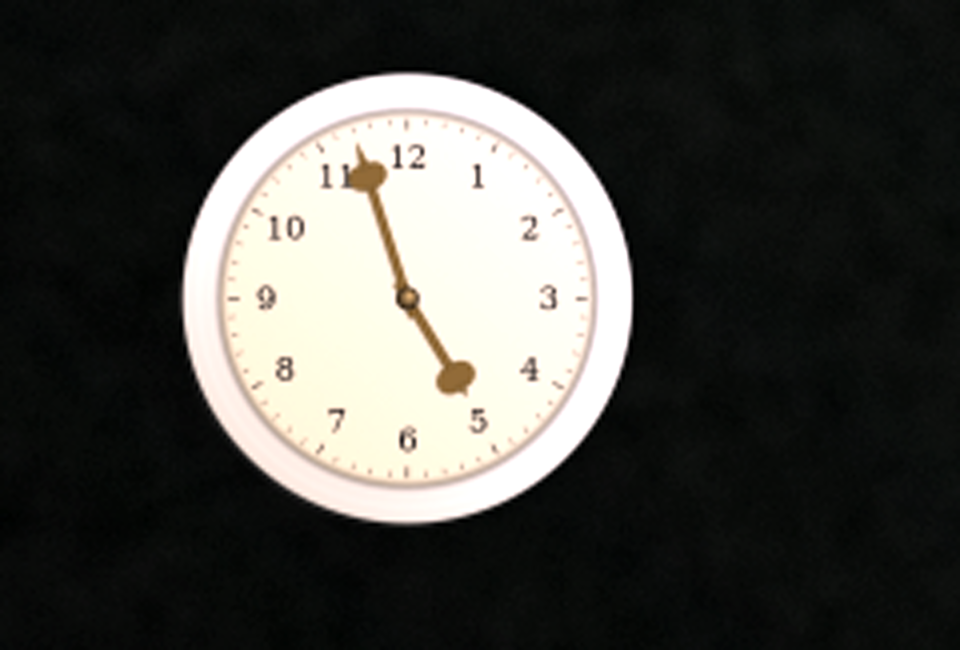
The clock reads 4h57
